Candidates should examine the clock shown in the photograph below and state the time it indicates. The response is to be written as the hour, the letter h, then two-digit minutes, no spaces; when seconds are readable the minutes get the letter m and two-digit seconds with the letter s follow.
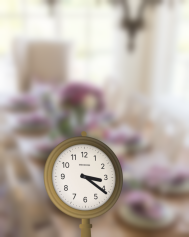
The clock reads 3h21
